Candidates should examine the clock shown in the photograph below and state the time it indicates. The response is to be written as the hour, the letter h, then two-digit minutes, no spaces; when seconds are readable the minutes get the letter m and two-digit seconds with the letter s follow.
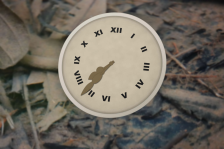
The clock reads 7h36
